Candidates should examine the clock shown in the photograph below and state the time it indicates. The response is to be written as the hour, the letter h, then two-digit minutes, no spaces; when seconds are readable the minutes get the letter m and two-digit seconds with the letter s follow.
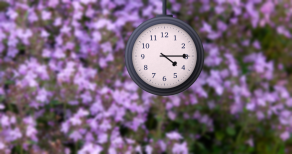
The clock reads 4h15
